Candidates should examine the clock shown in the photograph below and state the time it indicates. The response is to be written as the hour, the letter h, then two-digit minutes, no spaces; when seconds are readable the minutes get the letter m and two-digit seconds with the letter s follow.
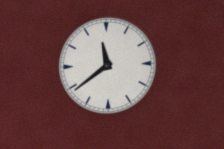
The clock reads 11h39
